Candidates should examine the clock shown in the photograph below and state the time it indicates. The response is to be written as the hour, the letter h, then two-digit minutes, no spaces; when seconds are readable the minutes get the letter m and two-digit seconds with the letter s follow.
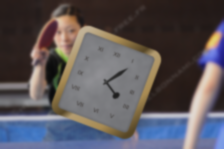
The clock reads 4h06
